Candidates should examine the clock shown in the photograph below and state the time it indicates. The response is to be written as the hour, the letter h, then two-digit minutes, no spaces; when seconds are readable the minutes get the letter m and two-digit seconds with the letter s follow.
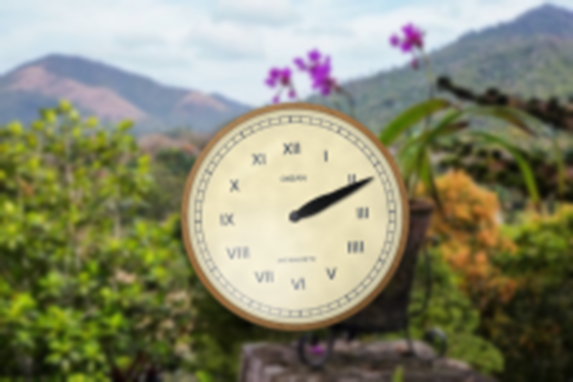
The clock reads 2h11
